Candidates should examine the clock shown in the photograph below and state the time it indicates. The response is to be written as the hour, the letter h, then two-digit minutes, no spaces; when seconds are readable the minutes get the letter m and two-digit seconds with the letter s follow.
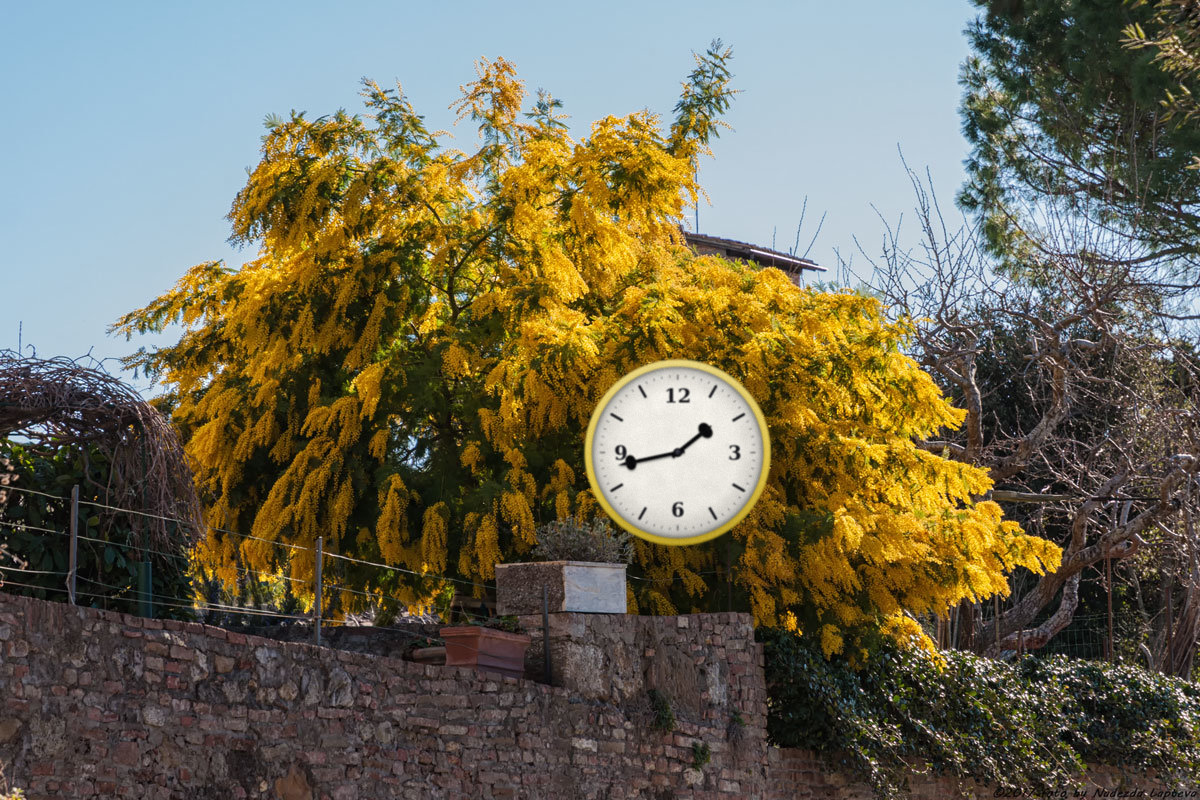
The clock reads 1h43
